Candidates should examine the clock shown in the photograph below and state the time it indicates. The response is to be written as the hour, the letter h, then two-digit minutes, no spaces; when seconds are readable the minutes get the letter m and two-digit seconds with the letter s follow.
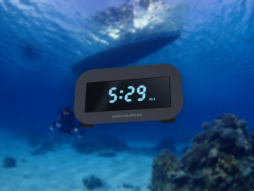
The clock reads 5h29
